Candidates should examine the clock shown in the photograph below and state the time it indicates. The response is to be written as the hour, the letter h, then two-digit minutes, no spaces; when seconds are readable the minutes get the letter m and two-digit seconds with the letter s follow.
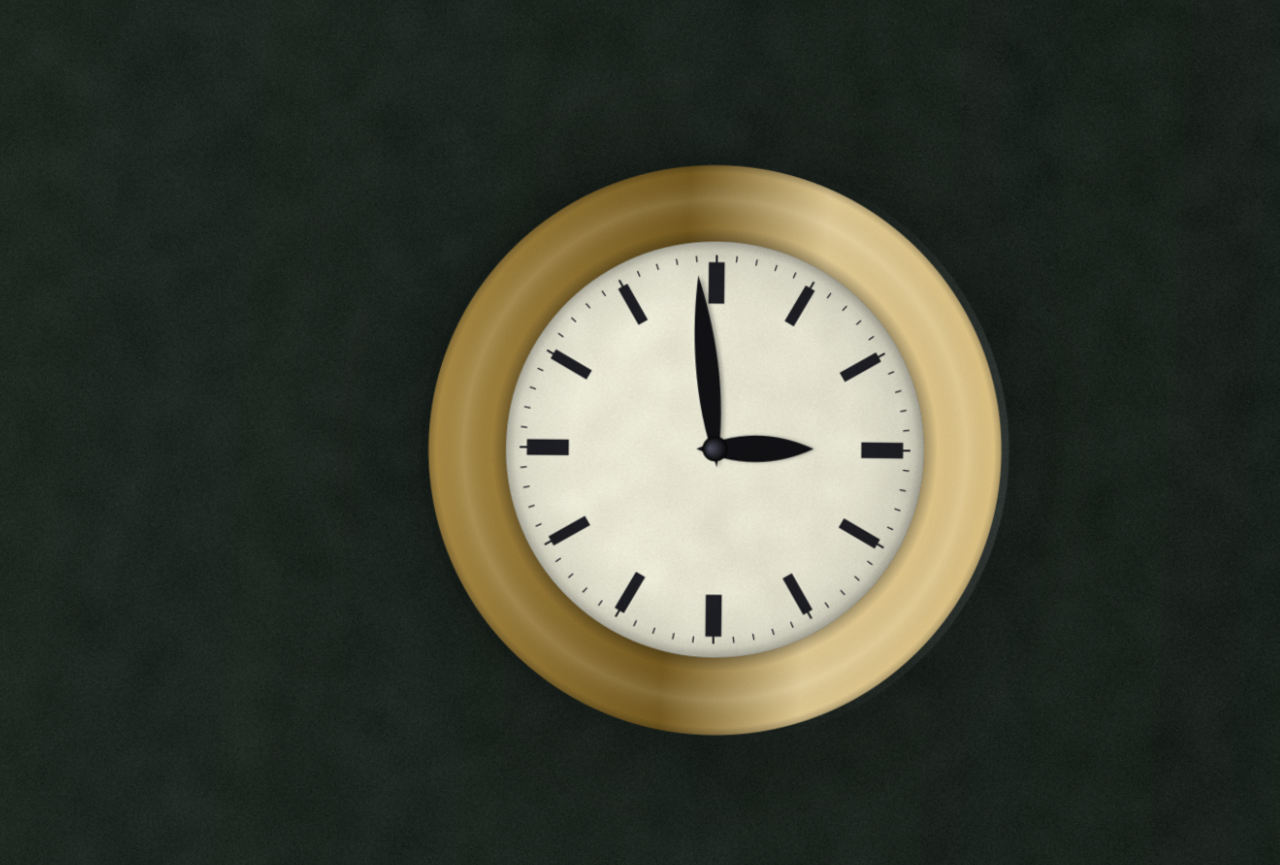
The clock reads 2h59
